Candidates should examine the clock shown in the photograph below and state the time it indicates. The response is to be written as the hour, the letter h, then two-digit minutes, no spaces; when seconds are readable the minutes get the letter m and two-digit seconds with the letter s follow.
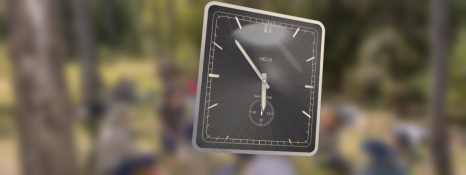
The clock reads 5h53
